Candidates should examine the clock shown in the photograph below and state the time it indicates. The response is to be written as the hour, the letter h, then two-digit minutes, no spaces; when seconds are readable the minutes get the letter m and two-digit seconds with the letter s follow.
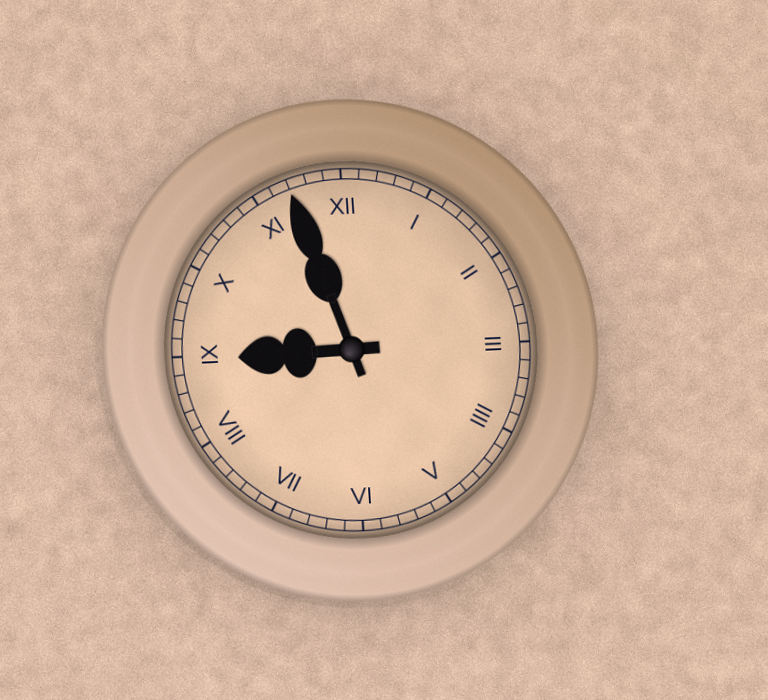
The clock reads 8h57
